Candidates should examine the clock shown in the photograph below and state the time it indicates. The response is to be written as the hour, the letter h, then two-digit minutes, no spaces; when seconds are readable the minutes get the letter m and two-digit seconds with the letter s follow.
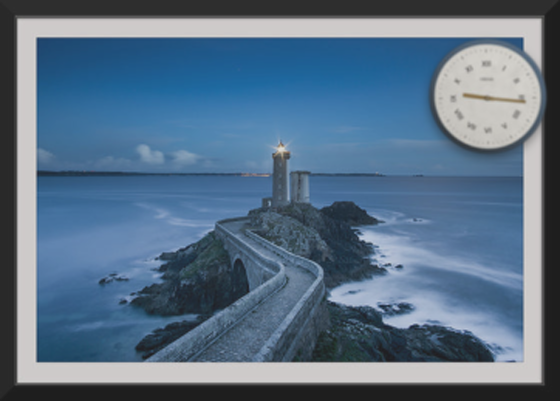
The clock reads 9h16
